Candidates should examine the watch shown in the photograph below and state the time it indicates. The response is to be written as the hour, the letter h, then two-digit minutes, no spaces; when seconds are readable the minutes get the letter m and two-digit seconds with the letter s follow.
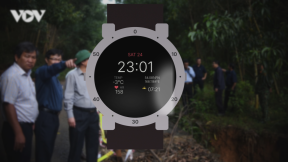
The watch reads 23h01
